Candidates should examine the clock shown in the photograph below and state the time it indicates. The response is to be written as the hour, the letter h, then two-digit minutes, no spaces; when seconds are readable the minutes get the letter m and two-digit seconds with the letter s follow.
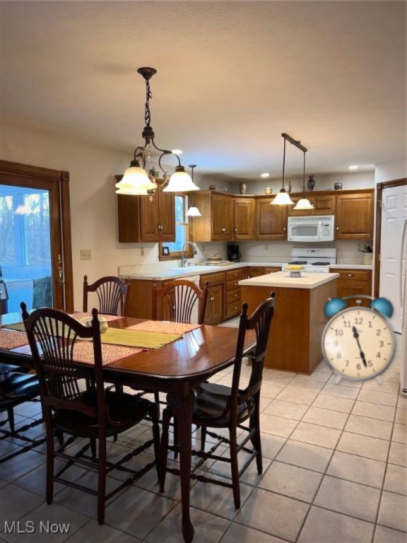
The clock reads 11h27
